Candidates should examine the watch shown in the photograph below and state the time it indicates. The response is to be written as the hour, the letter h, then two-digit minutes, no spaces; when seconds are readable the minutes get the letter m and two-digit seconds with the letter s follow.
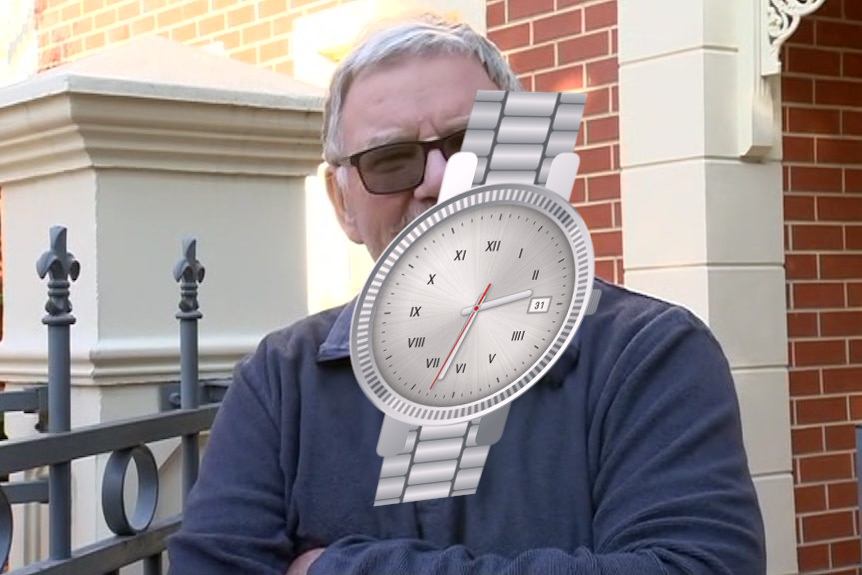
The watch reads 2h32m33s
